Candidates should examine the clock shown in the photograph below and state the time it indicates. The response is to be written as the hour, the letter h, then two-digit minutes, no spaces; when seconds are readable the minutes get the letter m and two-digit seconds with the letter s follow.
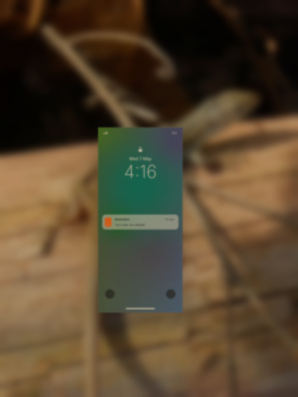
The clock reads 4h16
